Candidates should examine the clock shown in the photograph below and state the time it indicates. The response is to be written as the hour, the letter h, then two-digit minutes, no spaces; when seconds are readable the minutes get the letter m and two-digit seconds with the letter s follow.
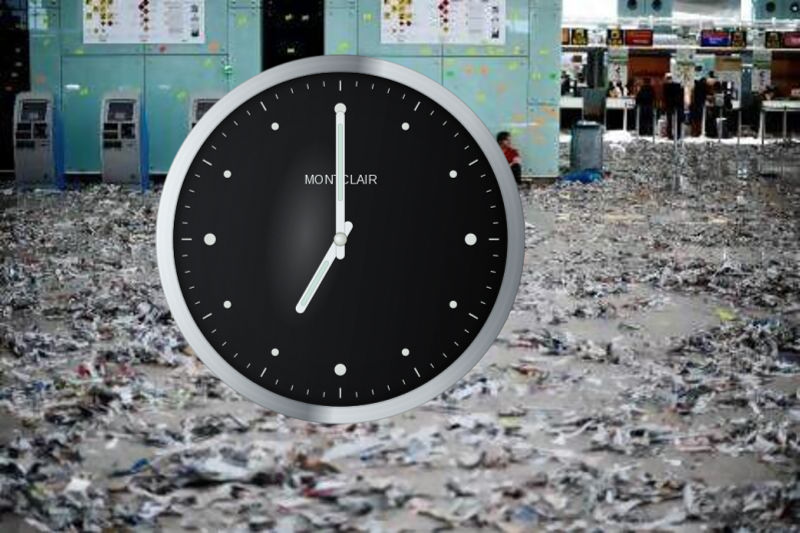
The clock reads 7h00
